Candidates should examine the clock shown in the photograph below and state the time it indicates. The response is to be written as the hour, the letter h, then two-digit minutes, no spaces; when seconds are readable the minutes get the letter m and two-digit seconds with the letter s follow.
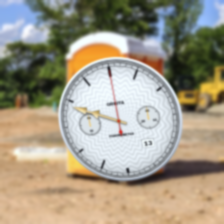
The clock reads 9h49
